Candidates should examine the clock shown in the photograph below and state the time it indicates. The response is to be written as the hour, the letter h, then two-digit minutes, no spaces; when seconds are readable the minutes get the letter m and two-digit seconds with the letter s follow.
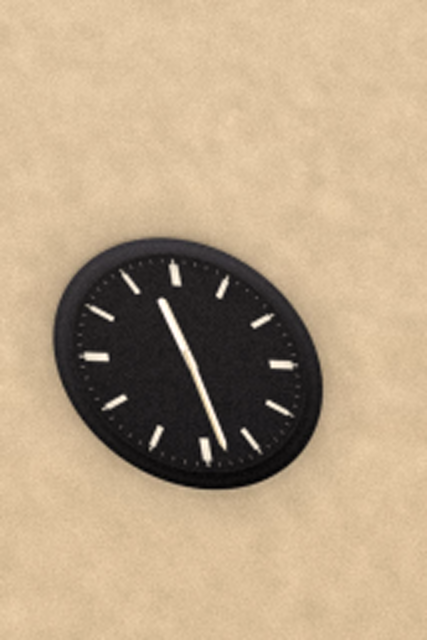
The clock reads 11h28
